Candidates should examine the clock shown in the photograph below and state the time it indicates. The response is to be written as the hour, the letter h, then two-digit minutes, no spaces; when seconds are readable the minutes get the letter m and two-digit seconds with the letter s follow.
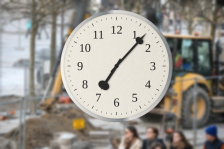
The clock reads 7h07
